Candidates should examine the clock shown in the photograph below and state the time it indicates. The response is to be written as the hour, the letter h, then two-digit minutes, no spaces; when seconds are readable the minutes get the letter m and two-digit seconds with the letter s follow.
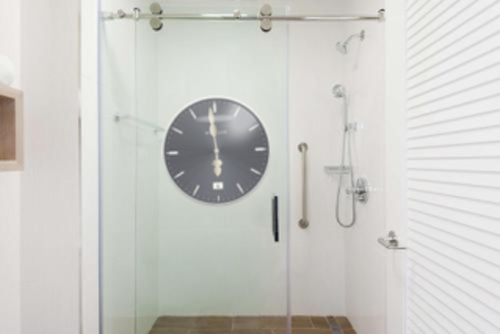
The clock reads 5h59
